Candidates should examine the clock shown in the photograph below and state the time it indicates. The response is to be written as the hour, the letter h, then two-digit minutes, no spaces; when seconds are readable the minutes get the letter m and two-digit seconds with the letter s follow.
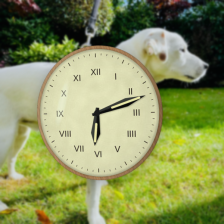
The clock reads 6h12
